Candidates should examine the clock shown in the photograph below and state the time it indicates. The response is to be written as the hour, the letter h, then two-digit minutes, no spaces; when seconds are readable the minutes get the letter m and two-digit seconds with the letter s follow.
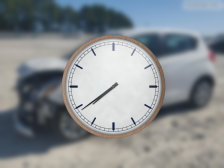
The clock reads 7h39
